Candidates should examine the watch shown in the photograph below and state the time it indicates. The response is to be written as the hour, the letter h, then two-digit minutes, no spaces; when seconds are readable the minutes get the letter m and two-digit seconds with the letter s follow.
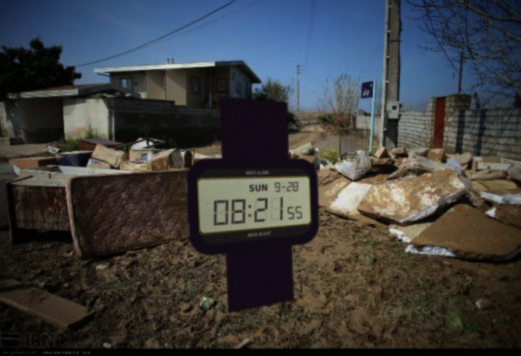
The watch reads 8h21m55s
